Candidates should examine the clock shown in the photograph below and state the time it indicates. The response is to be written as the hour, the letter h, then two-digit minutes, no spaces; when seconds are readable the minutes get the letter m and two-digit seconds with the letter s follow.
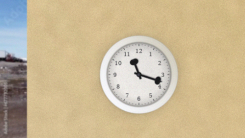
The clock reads 11h18
